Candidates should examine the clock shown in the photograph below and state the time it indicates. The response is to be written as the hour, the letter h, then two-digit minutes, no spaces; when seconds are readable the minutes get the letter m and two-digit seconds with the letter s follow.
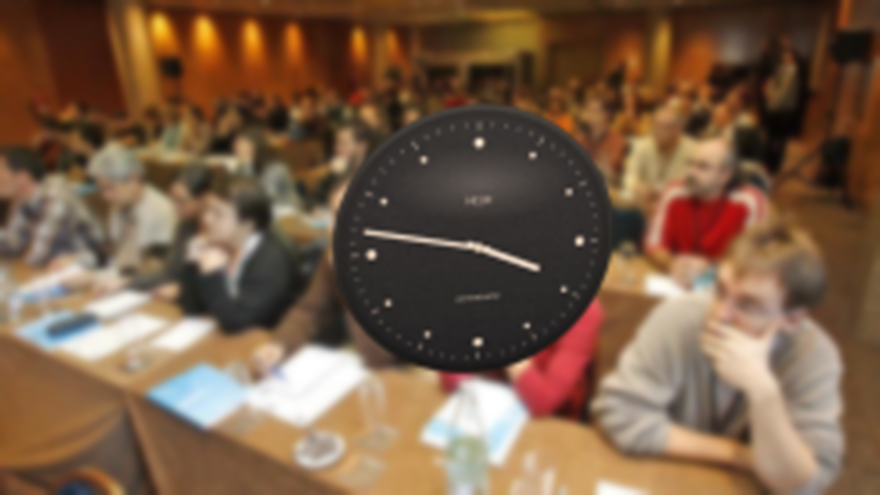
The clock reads 3h47
